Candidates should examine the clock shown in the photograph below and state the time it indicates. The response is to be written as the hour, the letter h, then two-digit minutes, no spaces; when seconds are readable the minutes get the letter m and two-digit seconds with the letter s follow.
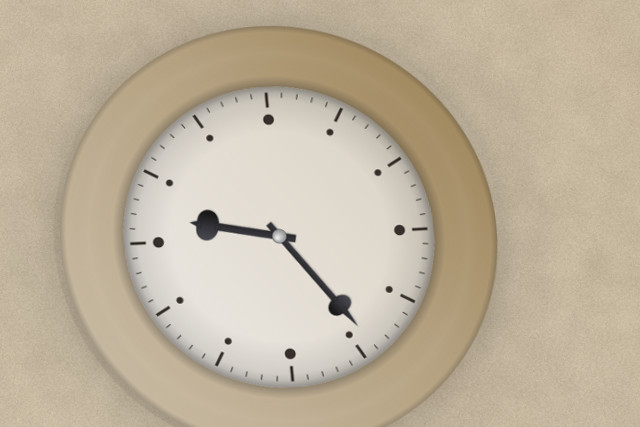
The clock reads 9h24
